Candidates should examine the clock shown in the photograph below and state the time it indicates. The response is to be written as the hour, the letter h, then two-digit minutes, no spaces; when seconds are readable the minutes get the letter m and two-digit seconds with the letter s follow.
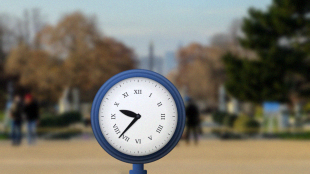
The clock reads 9h37
